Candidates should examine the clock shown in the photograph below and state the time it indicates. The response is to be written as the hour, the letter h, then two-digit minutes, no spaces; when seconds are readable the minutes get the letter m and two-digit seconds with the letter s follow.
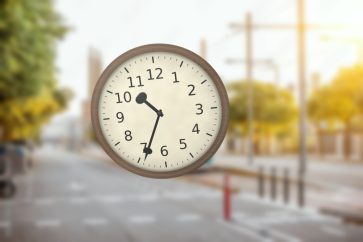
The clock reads 10h34
